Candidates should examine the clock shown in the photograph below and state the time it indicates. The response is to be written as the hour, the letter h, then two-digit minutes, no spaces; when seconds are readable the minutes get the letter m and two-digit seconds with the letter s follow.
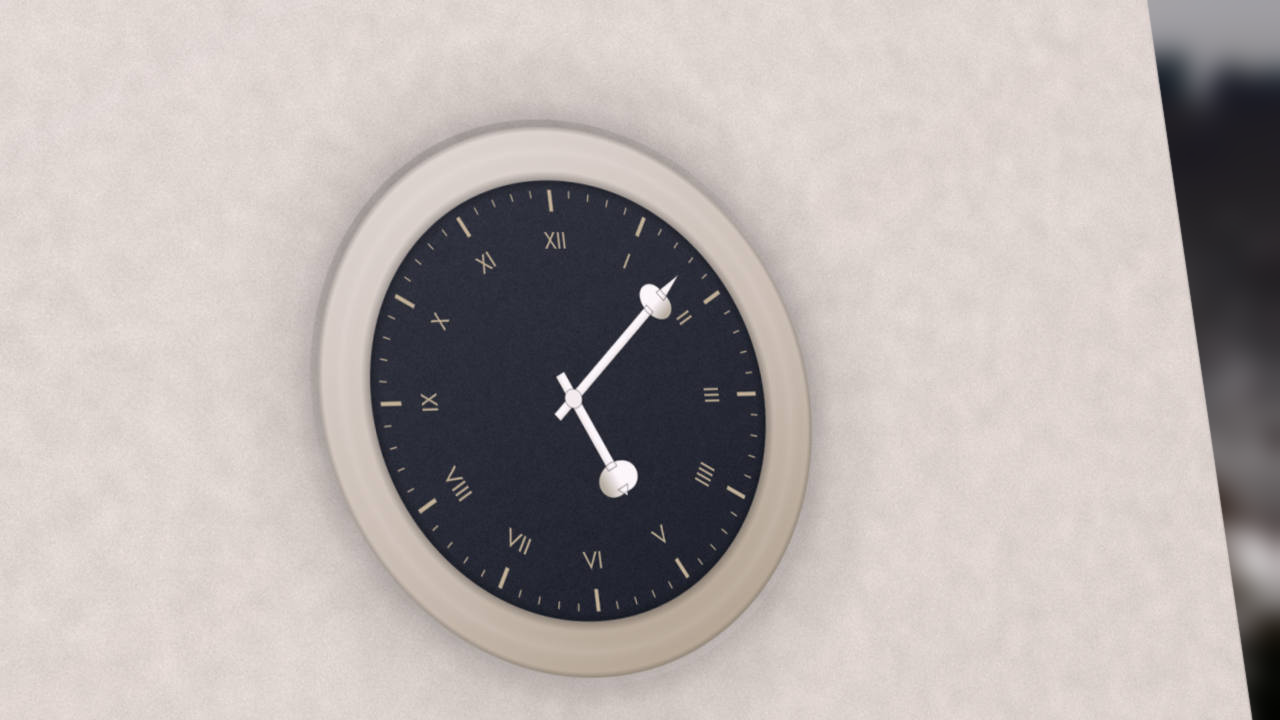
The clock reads 5h08
